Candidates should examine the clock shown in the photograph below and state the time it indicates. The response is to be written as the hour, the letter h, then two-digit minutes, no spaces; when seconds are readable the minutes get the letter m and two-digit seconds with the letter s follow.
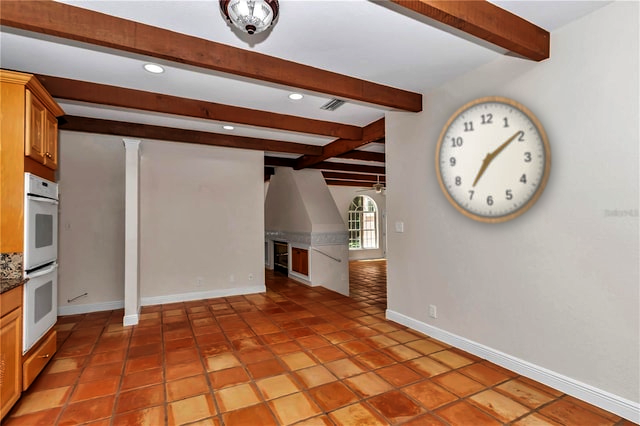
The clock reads 7h09
